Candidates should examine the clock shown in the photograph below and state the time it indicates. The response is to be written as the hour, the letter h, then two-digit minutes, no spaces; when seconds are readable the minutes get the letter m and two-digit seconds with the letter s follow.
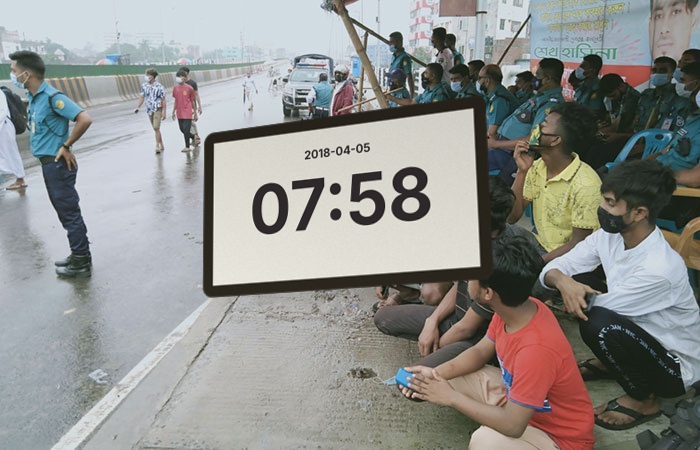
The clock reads 7h58
